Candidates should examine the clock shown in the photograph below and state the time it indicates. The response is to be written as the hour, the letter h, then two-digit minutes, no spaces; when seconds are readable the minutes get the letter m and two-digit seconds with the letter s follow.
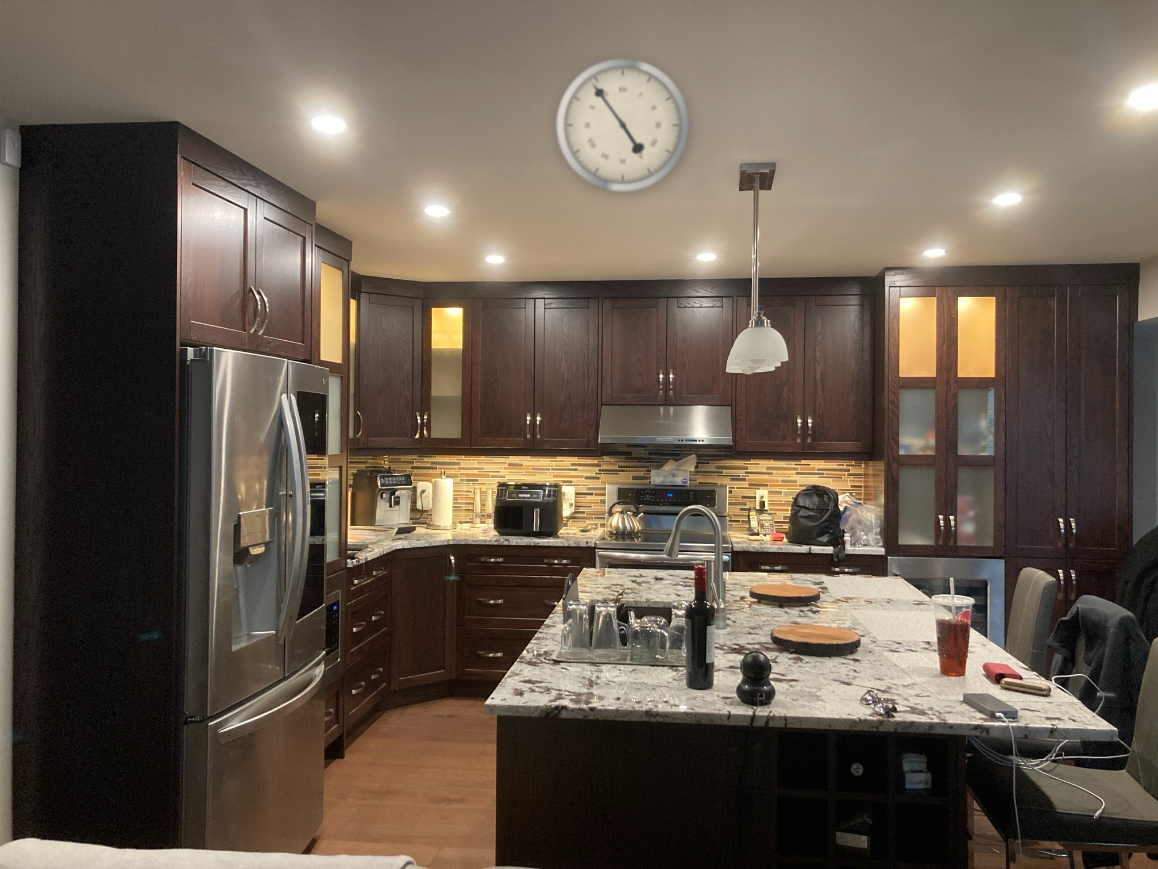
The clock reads 4h54
